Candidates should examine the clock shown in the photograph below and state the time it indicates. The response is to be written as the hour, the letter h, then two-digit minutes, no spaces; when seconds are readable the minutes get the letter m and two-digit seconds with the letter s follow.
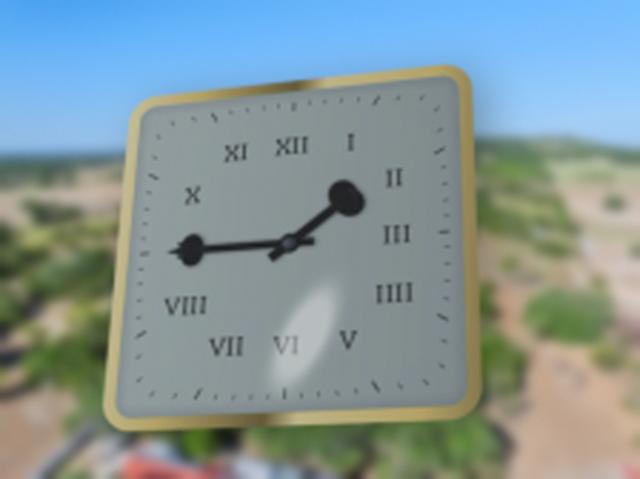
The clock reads 1h45
